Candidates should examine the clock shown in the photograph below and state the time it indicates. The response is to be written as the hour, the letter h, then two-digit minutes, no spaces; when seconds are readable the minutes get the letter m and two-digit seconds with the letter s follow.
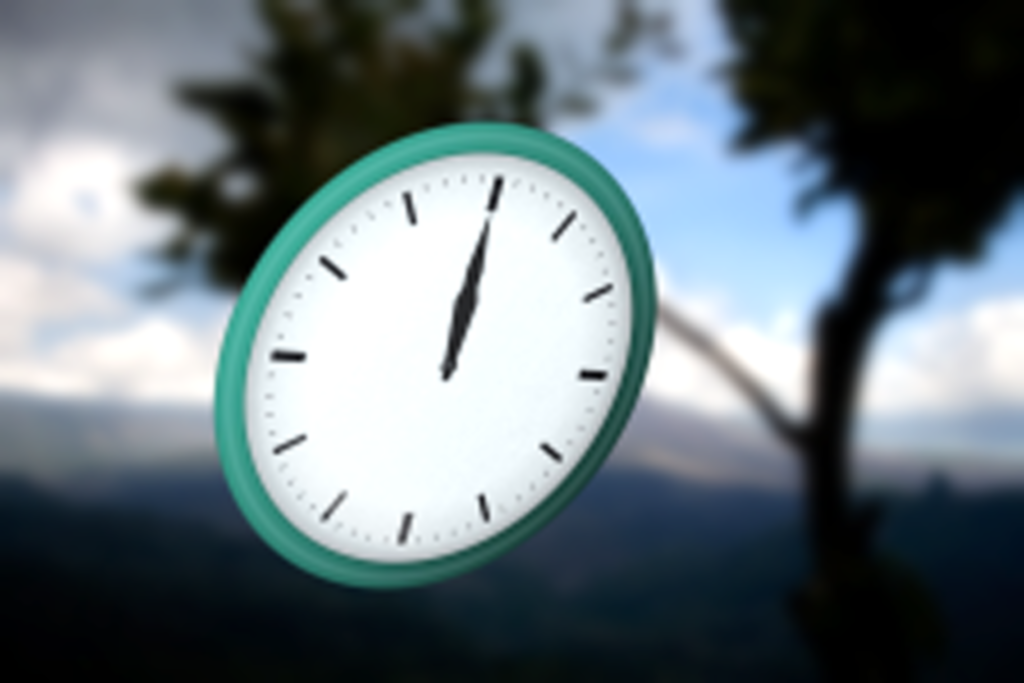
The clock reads 12h00
